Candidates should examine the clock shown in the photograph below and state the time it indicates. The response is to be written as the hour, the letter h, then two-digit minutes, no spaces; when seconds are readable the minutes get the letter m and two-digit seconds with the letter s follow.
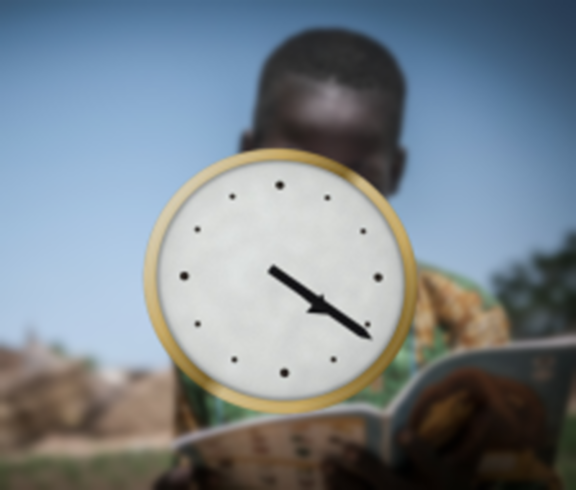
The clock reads 4h21
